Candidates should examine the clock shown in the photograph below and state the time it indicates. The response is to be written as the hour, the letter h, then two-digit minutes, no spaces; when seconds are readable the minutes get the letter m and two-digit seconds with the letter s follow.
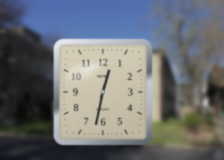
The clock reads 12h32
